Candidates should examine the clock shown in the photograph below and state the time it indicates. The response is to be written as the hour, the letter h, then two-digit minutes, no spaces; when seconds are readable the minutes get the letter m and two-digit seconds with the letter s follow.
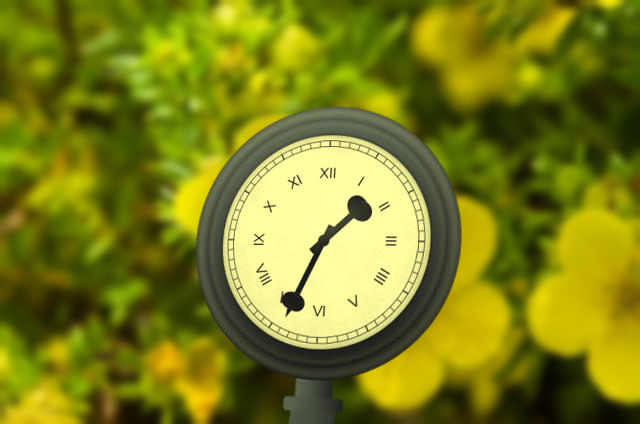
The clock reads 1h34
